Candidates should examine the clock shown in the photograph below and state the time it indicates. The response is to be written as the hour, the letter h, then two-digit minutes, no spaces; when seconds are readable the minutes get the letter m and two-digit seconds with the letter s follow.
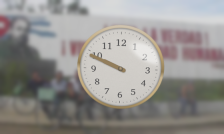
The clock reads 9h49
